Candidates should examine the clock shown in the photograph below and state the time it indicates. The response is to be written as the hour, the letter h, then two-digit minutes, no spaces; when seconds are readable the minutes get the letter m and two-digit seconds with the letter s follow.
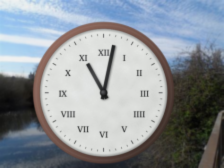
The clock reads 11h02
